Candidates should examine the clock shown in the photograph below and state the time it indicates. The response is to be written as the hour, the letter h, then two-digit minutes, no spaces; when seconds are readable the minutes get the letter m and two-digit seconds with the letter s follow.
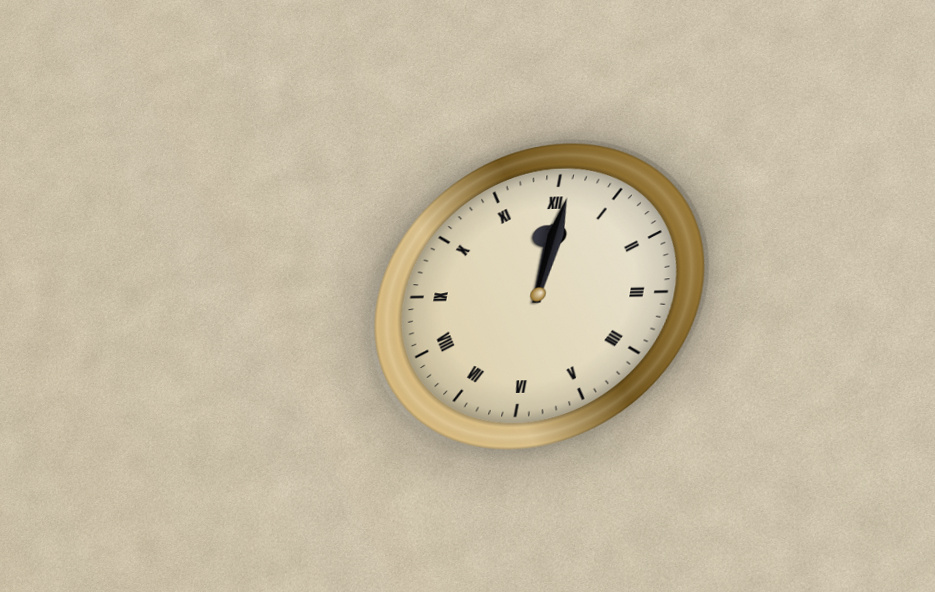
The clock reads 12h01
